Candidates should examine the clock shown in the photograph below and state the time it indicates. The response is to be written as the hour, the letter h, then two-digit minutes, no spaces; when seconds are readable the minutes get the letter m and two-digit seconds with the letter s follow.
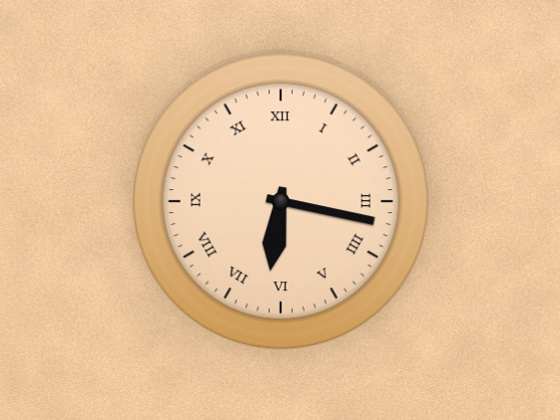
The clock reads 6h17
